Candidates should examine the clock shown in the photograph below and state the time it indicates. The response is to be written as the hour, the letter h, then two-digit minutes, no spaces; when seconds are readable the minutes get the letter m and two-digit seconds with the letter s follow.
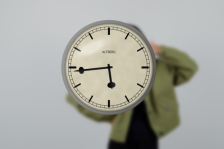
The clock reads 5h44
